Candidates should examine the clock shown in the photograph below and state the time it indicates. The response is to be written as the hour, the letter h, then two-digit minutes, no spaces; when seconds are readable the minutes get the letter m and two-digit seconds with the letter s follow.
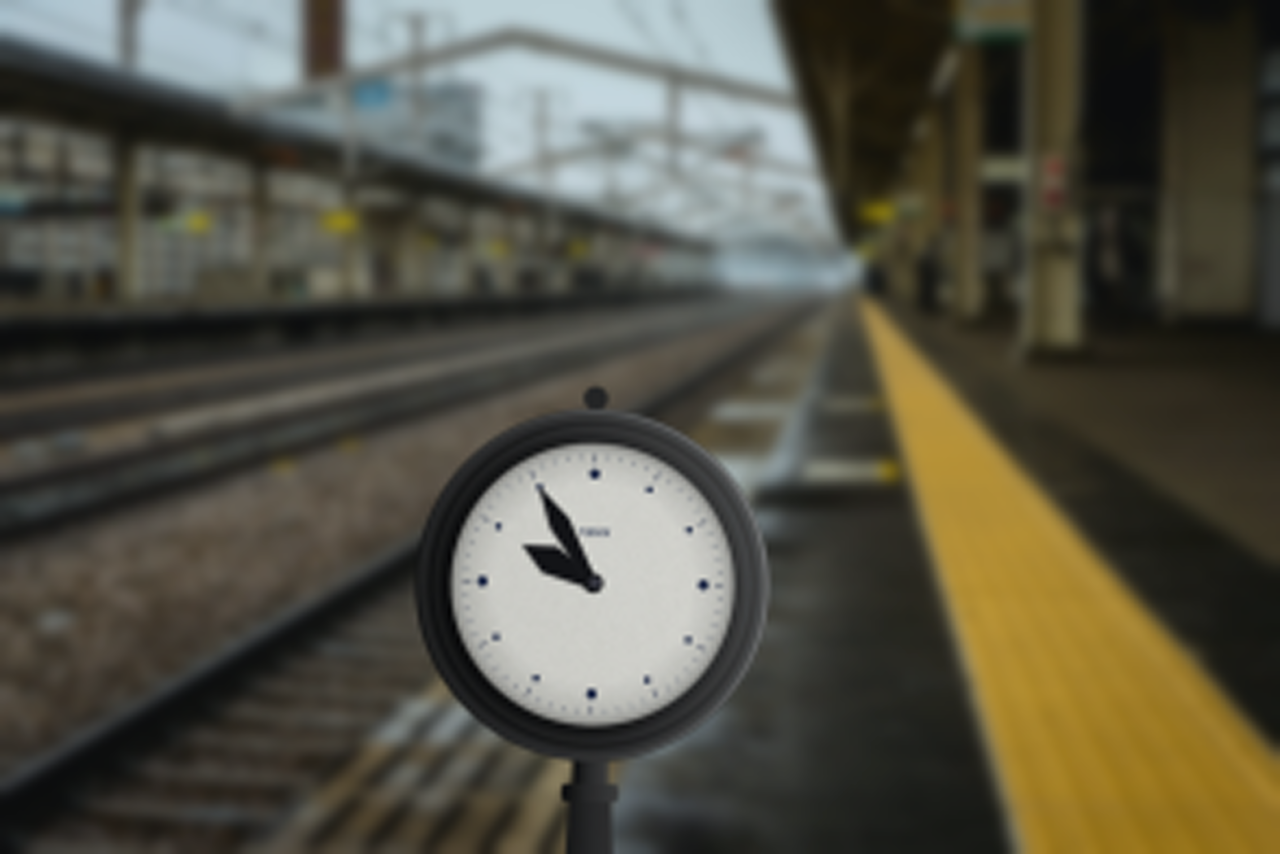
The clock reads 9h55
